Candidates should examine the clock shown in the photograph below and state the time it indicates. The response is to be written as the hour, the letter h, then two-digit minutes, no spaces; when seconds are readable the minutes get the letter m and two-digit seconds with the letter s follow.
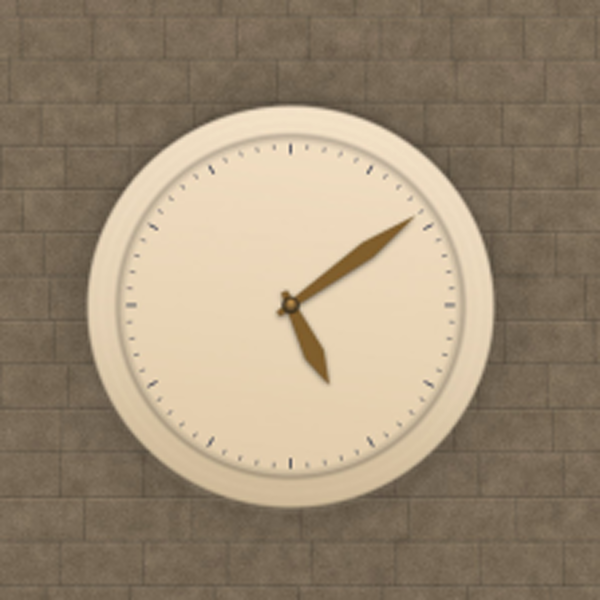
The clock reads 5h09
